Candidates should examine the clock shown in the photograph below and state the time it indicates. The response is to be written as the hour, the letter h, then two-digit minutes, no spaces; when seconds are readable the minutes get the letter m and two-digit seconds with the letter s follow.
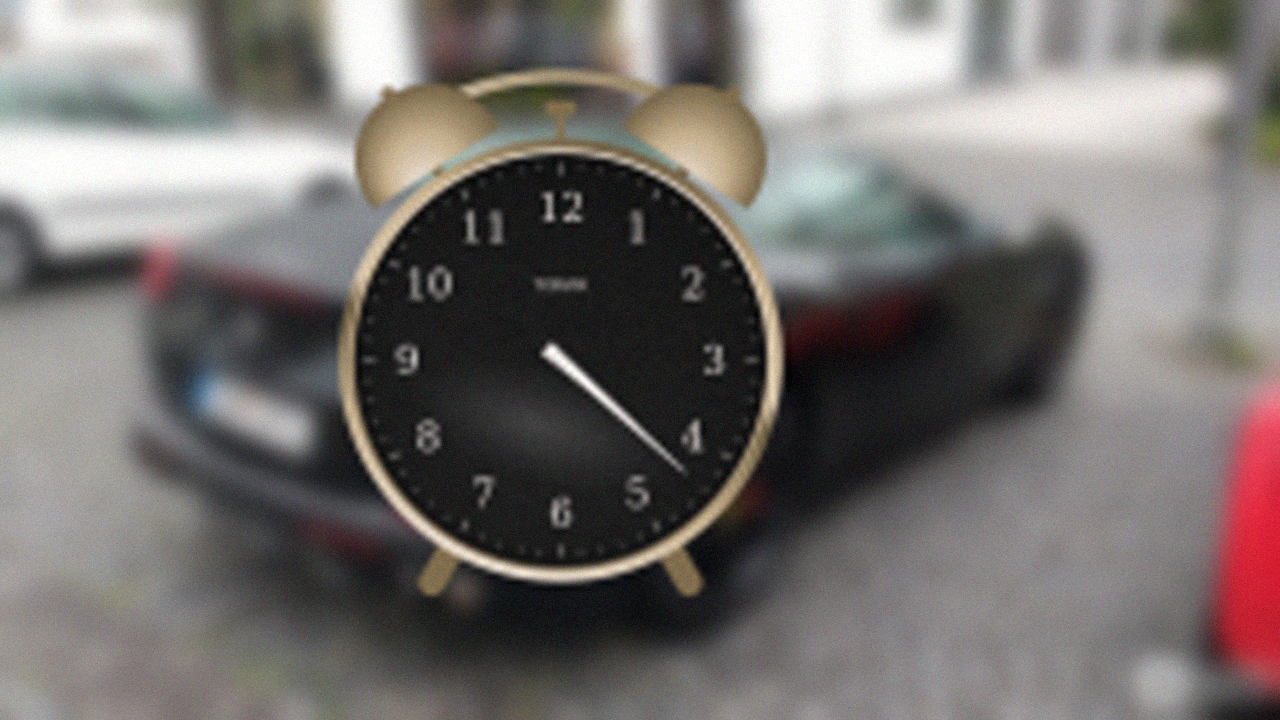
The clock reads 4h22
